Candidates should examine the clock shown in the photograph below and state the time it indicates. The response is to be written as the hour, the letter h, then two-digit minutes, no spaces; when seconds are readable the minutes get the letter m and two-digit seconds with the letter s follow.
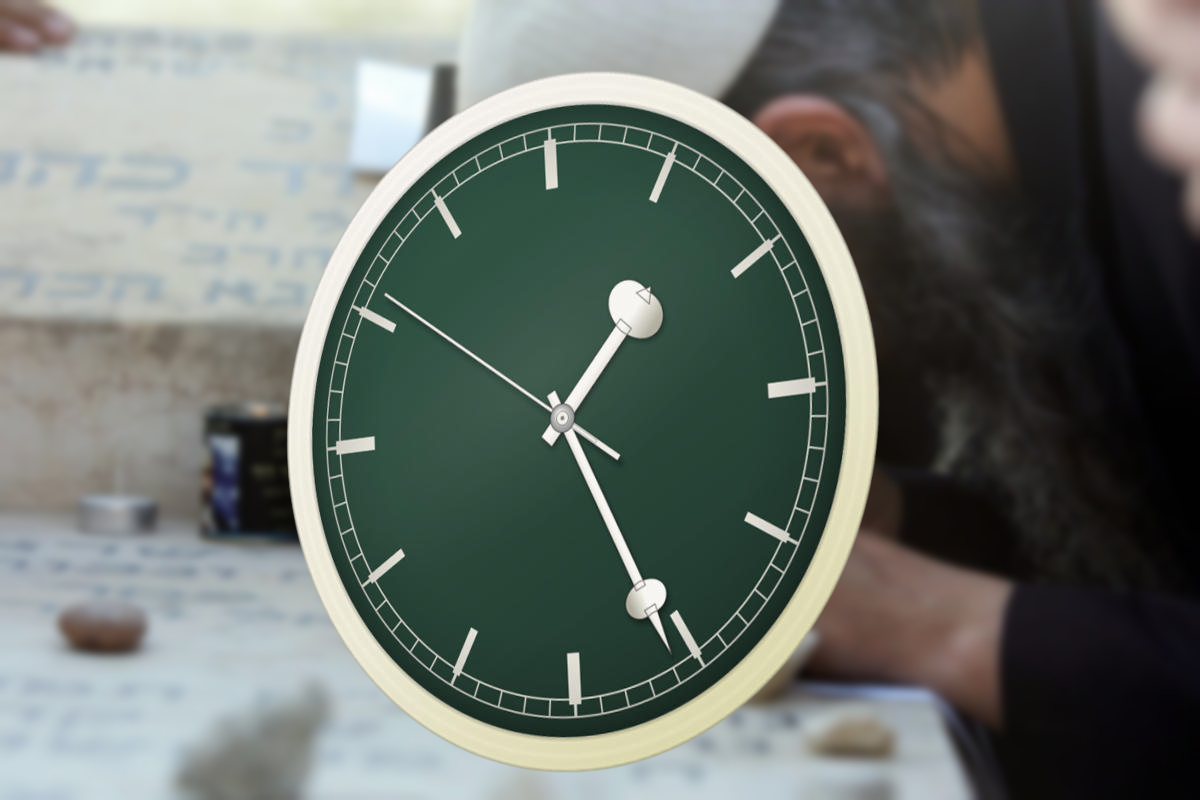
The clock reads 1h25m51s
